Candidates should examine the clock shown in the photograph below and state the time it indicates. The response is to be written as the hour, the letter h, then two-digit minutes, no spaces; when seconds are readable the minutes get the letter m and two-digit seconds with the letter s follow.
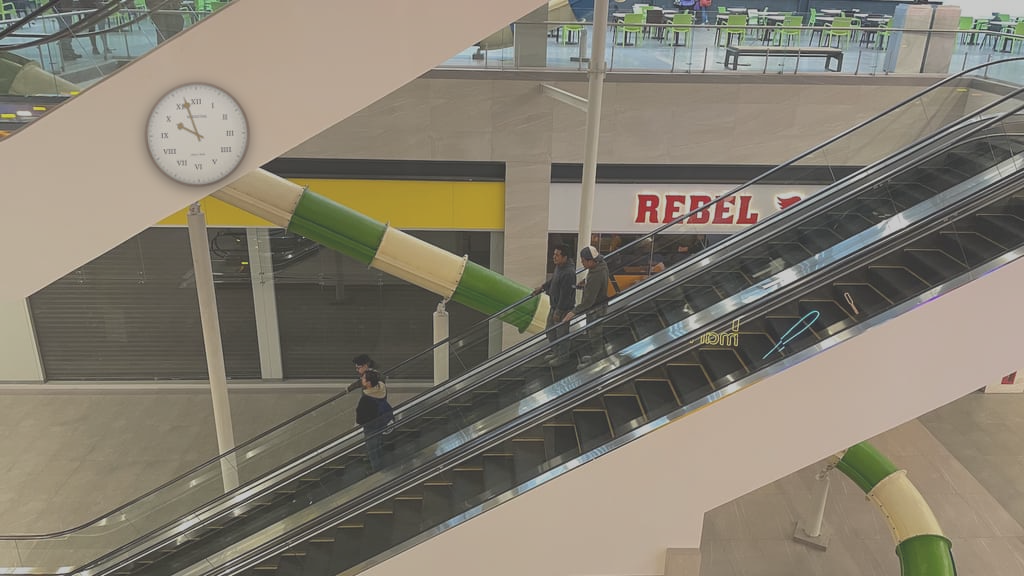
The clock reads 9h57
